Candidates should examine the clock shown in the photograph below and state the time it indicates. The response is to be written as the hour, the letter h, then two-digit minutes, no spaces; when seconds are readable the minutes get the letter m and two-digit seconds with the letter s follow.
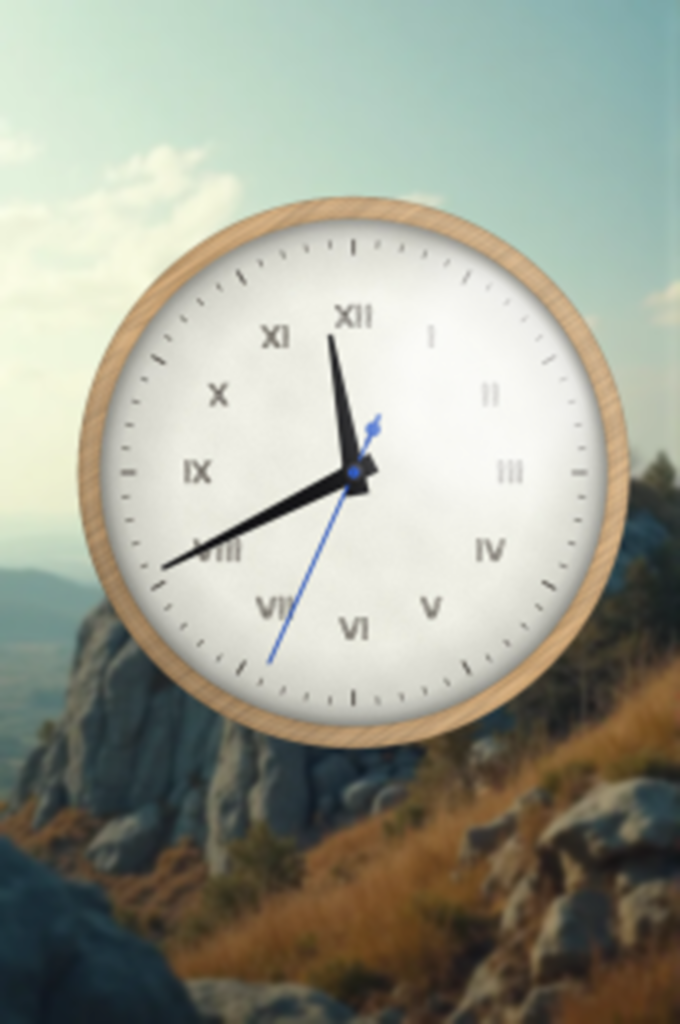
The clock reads 11h40m34s
